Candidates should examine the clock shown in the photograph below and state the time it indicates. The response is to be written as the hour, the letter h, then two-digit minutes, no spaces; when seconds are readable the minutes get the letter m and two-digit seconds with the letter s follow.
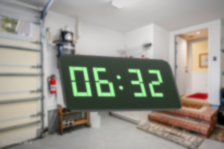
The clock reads 6h32
